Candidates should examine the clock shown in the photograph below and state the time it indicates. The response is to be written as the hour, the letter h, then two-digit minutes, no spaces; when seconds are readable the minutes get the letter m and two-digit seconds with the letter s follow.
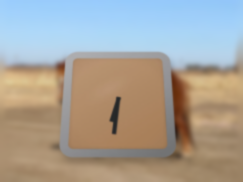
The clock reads 6h31
